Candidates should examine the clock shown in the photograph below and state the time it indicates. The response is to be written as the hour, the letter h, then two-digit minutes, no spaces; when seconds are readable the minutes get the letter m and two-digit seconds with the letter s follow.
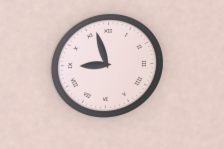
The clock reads 8h57
